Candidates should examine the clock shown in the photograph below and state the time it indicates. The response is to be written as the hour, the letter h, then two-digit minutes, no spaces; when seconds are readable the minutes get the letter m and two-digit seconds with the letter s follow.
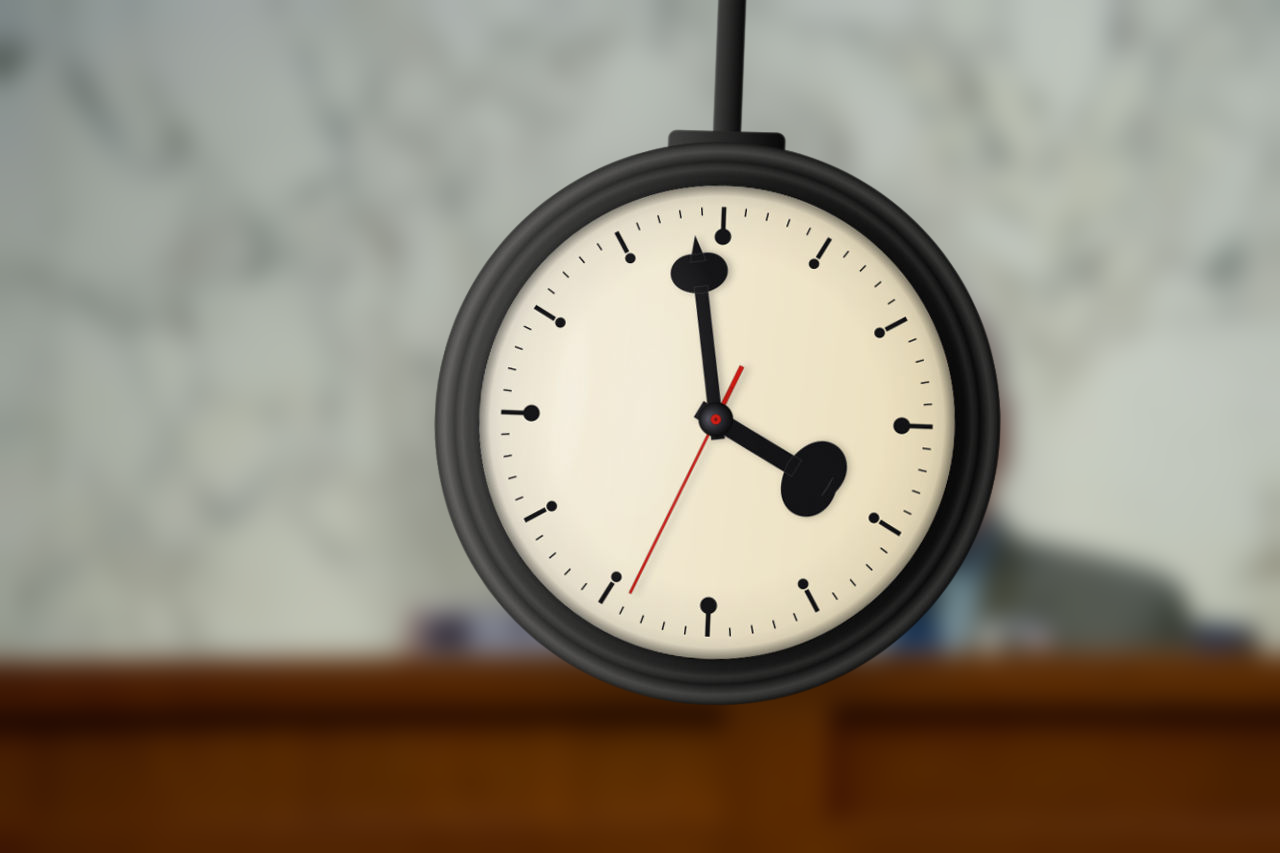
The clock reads 3h58m34s
